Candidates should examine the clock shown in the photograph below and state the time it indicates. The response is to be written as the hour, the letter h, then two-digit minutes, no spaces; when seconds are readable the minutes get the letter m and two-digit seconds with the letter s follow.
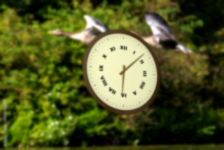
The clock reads 6h08
